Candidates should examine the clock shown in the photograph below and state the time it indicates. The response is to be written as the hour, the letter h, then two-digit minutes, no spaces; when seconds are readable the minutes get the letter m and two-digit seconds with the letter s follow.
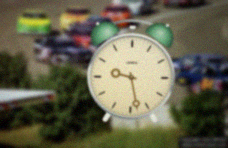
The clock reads 9h28
